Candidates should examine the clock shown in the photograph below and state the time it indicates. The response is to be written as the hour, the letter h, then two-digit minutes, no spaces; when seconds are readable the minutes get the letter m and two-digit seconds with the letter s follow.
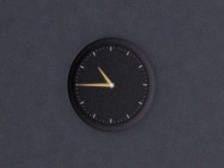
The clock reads 10h45
